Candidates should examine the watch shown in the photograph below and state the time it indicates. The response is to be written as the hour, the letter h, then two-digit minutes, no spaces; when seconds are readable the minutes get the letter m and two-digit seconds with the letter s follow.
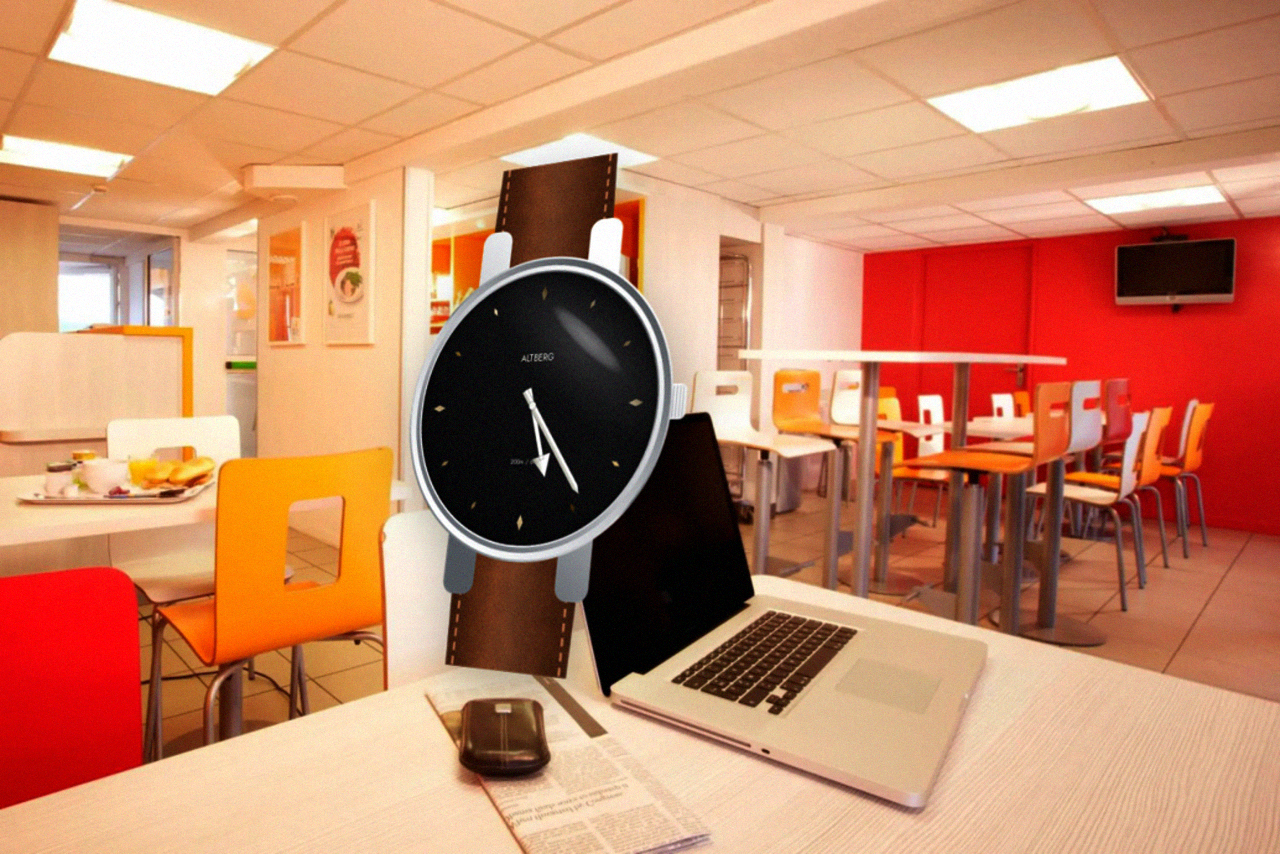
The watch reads 5h24
